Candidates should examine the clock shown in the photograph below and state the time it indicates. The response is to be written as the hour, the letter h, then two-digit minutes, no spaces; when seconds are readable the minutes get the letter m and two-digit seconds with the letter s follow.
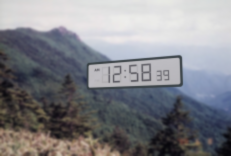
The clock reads 12h58m39s
